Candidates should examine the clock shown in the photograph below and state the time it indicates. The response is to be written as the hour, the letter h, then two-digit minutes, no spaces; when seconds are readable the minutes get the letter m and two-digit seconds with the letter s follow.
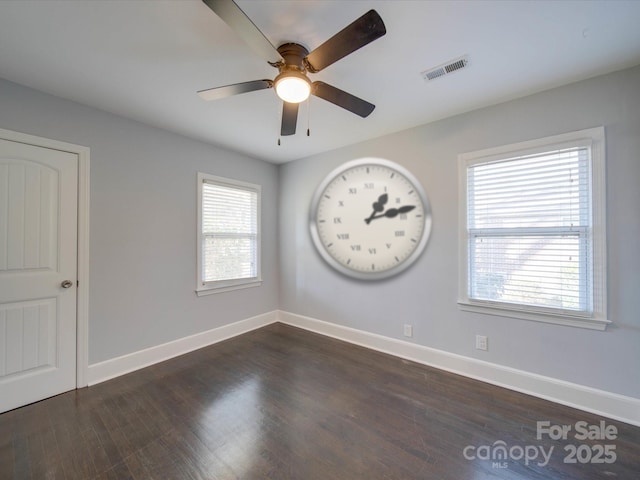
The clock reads 1h13
